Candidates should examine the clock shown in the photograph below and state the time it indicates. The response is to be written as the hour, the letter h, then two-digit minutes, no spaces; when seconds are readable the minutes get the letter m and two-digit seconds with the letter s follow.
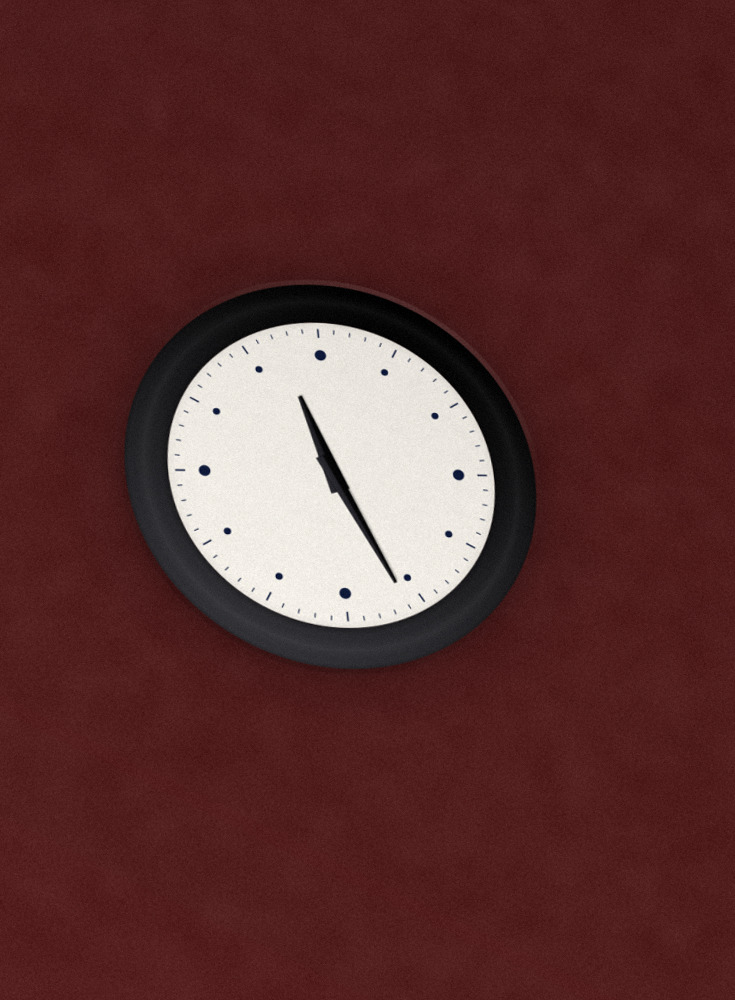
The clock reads 11h26
